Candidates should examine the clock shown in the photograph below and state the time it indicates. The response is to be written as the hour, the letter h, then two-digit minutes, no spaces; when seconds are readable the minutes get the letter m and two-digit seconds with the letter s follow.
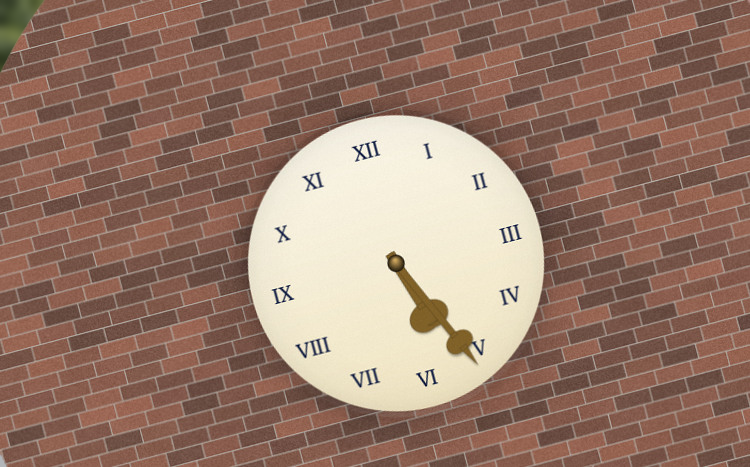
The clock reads 5h26
